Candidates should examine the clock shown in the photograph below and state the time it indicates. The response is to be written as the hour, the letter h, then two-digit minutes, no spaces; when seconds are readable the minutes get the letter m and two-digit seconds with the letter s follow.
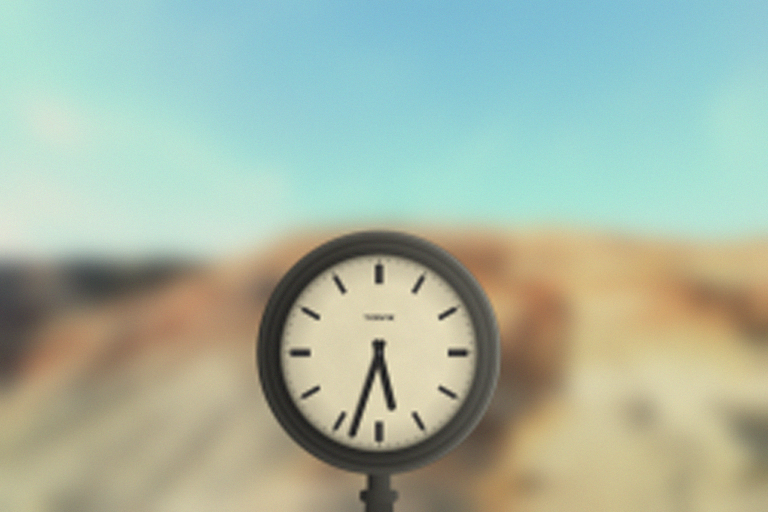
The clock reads 5h33
